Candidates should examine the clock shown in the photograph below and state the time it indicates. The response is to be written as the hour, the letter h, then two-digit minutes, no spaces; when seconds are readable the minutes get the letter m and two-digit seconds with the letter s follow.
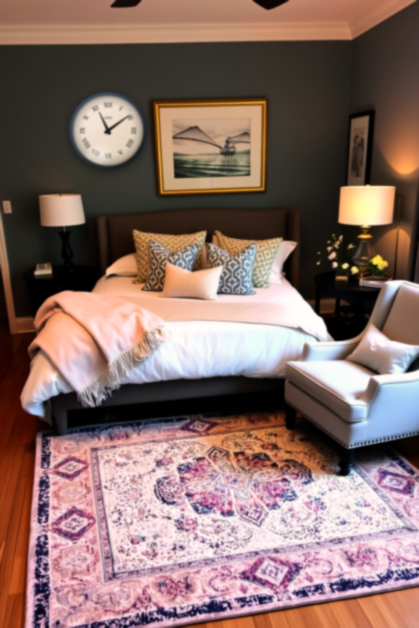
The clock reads 11h09
